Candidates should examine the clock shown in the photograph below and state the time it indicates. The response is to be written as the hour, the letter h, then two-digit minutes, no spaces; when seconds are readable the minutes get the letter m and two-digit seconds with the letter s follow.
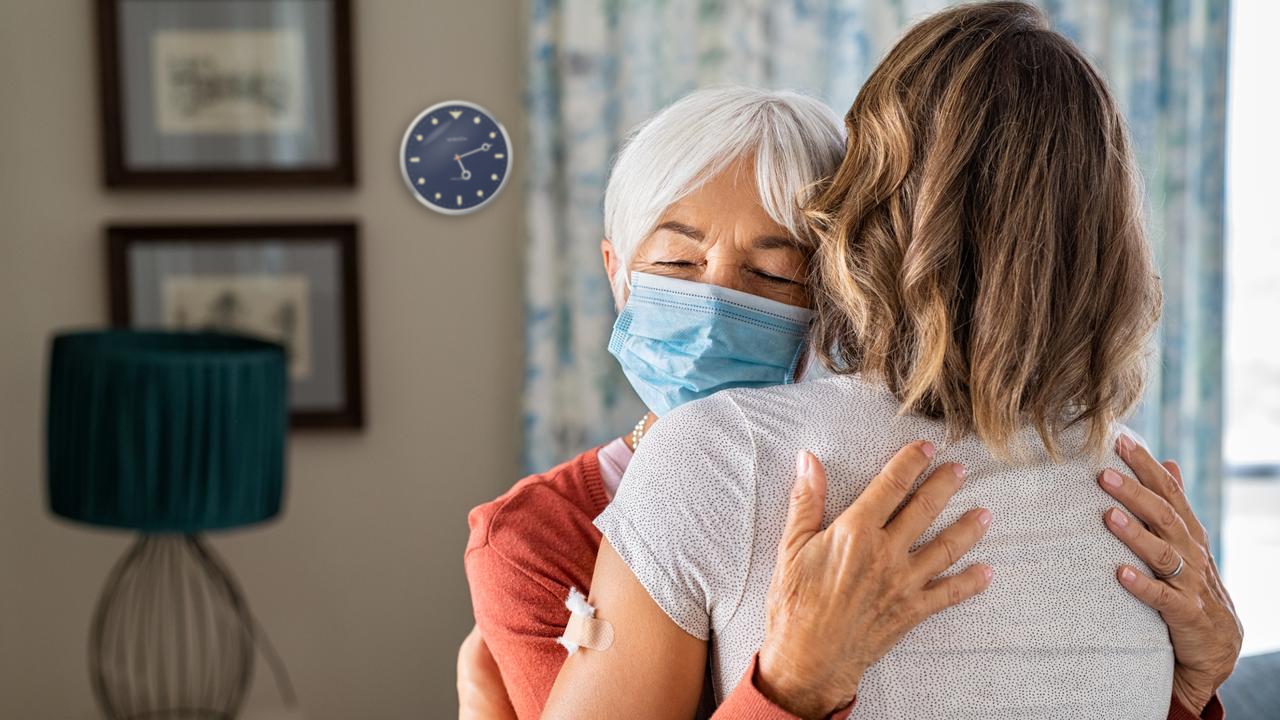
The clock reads 5h12
